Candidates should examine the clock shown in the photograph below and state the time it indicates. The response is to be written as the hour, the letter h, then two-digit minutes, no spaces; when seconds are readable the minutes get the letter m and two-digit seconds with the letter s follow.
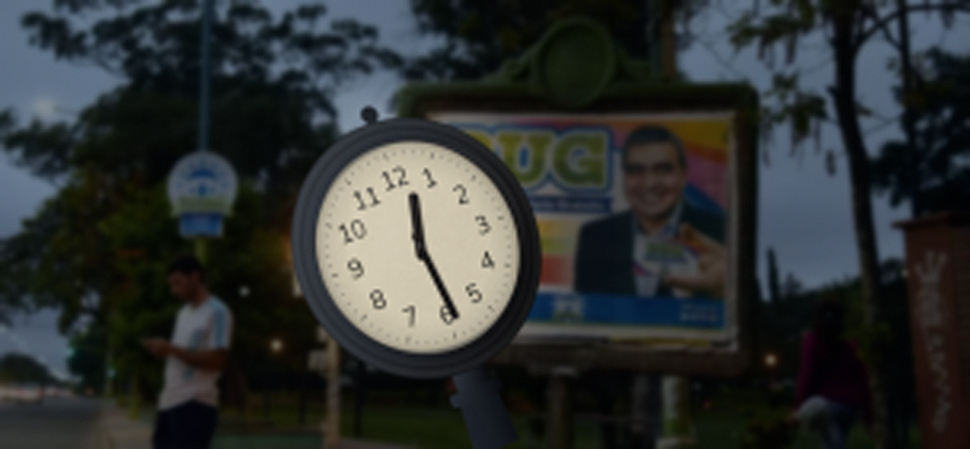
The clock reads 12h29
